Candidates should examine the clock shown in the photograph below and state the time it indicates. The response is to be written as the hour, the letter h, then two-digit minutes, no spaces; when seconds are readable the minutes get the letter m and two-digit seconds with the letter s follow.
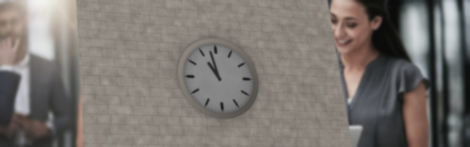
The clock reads 10h58
